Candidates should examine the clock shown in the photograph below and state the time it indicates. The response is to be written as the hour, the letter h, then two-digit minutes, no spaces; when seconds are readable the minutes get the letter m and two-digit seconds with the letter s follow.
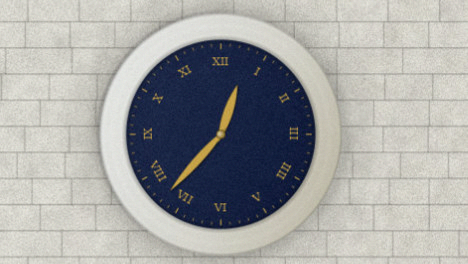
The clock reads 12h37
